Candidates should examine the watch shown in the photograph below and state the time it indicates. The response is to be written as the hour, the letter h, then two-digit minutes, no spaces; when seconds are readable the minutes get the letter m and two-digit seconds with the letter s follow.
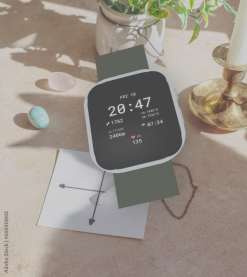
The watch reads 20h47
